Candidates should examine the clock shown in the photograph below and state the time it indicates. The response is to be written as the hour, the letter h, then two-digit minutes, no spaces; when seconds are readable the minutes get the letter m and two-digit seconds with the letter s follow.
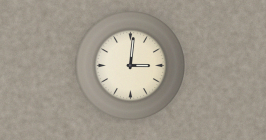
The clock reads 3h01
